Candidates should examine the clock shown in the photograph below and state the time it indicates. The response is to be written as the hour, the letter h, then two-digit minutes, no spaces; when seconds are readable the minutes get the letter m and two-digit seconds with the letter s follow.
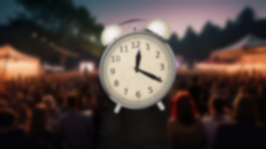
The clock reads 12h20
